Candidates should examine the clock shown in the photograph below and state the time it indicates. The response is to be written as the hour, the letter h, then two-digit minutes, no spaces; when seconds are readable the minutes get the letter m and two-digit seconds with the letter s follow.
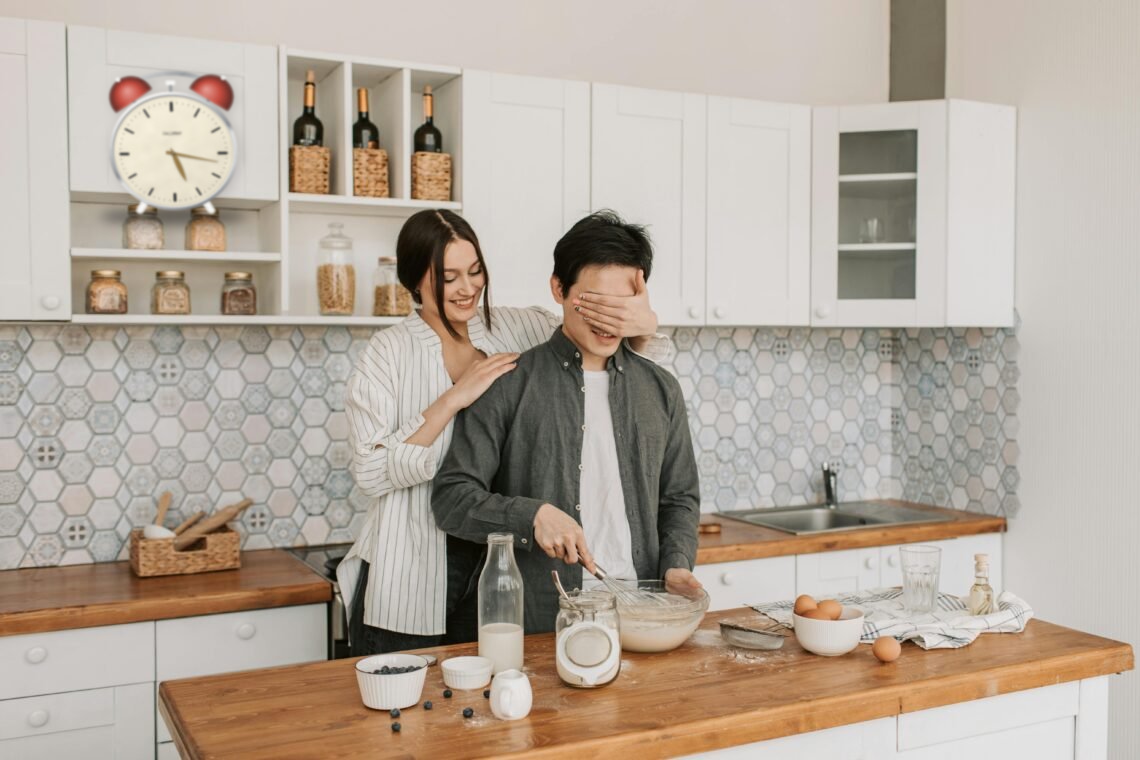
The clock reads 5h17
